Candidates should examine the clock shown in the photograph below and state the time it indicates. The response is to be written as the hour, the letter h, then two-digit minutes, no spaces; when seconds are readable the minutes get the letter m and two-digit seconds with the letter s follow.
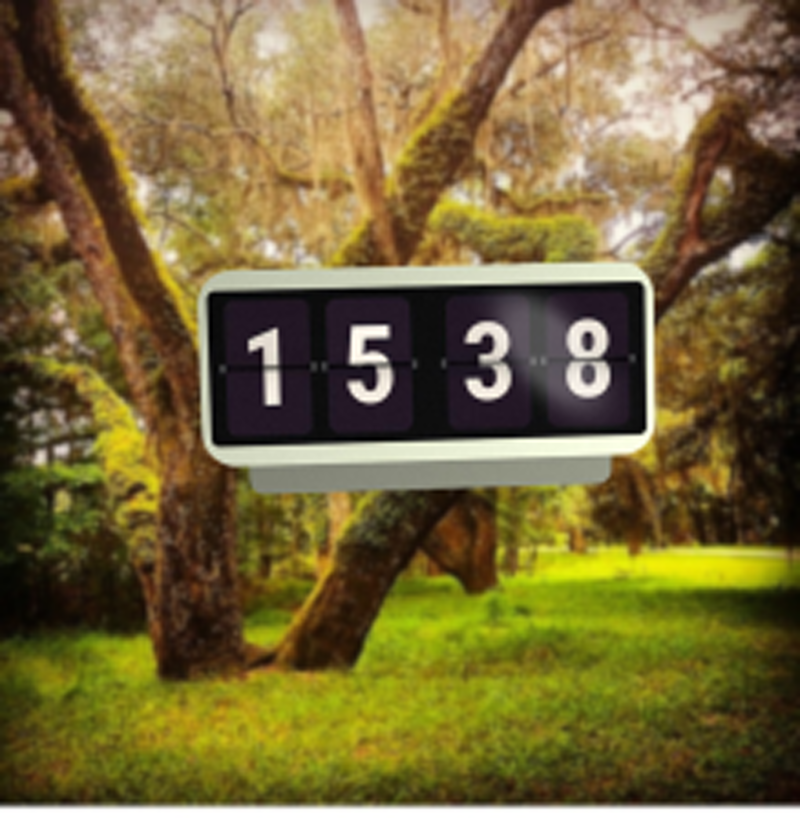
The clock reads 15h38
